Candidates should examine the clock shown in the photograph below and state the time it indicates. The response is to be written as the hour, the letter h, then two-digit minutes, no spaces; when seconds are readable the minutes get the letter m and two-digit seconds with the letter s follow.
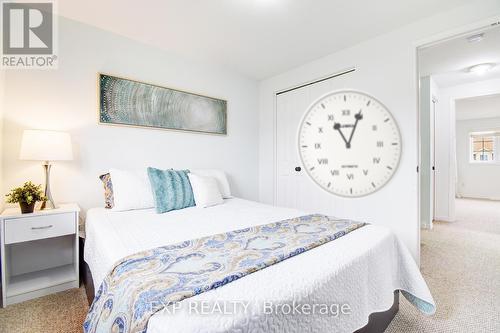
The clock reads 11h04
